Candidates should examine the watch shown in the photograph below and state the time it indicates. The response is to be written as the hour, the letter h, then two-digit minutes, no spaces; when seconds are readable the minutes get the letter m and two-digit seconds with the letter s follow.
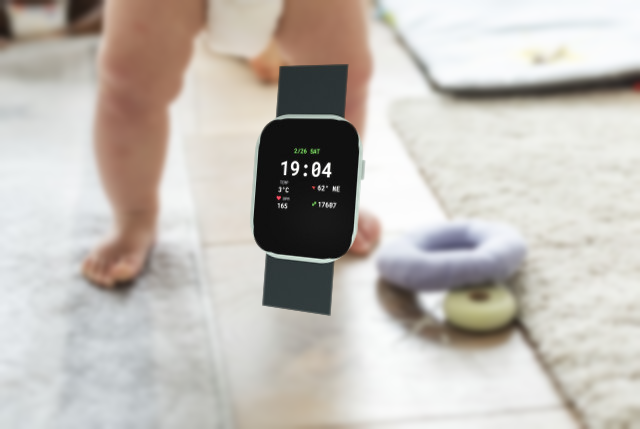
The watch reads 19h04
